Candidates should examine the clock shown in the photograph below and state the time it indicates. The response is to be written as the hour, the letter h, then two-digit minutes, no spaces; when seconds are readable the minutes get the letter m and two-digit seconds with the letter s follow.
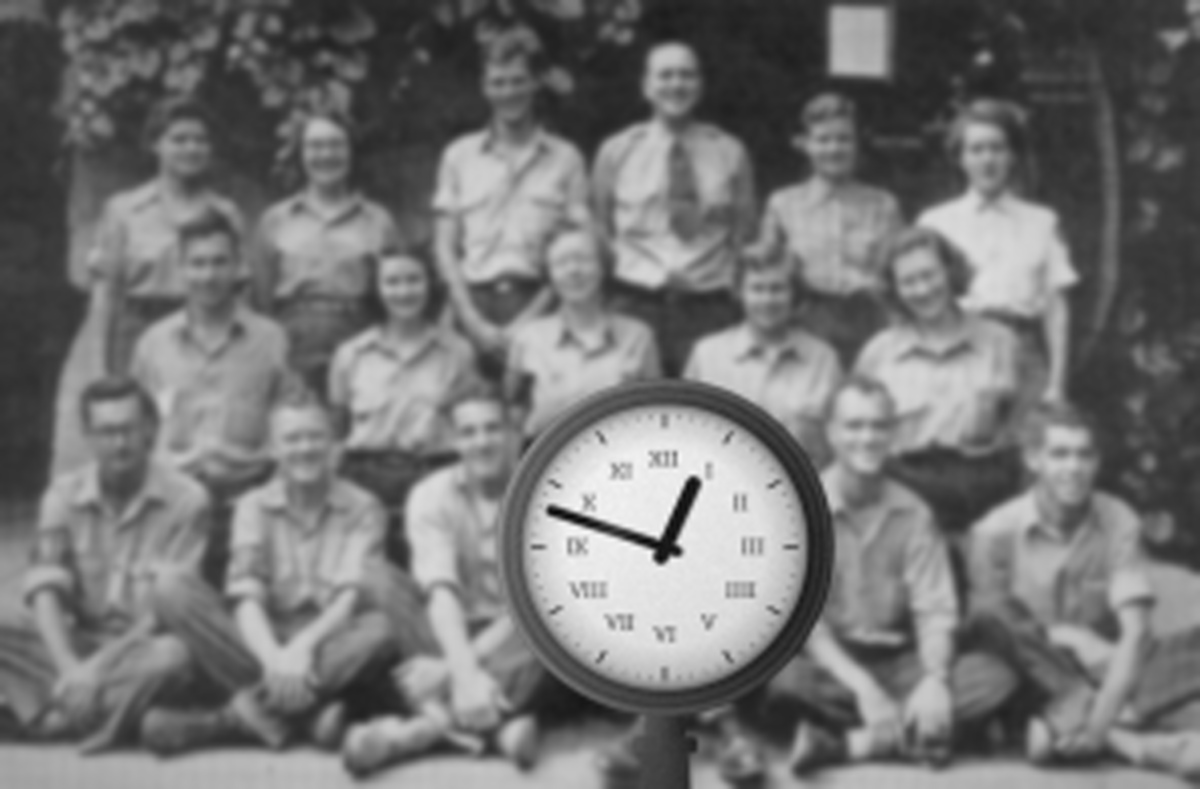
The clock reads 12h48
